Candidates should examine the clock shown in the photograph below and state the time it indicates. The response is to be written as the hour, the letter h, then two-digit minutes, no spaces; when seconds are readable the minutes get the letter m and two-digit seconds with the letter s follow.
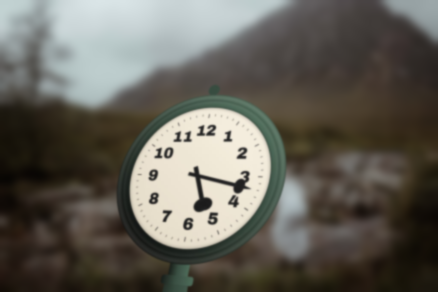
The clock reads 5h17
